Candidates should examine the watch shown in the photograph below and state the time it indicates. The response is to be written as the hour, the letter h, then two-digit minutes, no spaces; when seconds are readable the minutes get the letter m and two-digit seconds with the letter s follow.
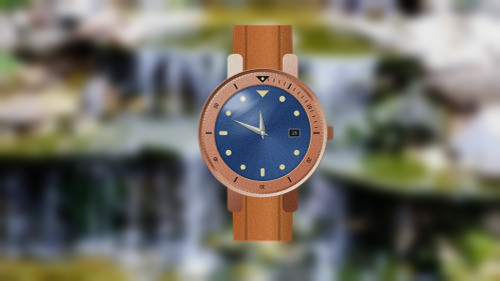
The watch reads 11h49
